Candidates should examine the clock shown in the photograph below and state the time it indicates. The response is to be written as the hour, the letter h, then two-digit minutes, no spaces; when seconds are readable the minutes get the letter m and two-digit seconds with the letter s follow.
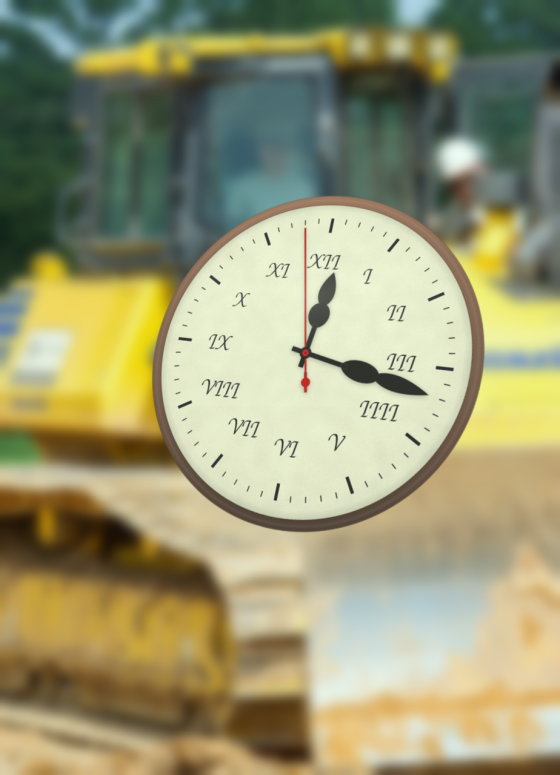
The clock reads 12h16m58s
